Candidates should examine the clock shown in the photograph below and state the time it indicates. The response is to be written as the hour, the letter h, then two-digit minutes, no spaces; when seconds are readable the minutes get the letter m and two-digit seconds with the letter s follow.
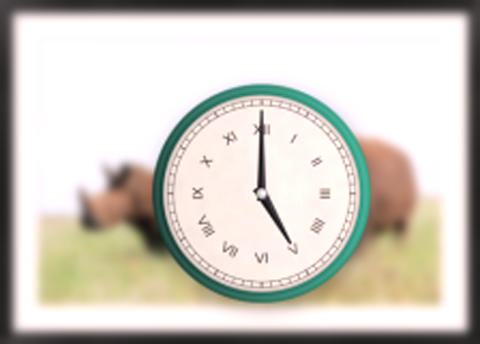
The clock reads 5h00
